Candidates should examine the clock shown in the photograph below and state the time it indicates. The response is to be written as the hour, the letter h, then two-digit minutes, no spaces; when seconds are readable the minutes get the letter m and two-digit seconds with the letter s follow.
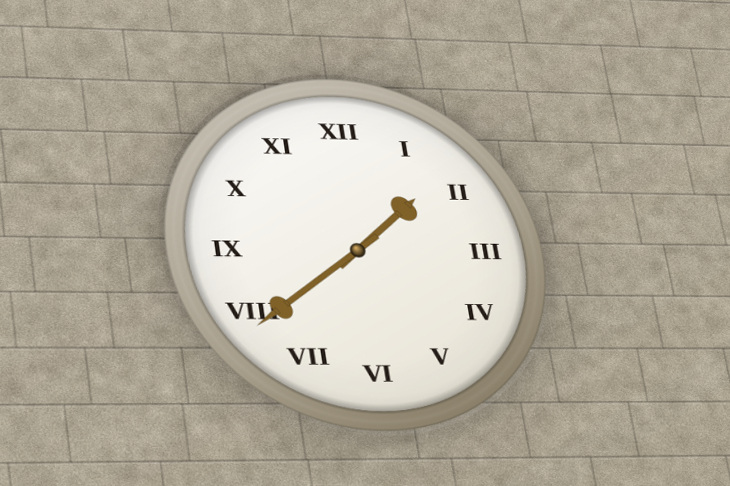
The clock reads 1h39
